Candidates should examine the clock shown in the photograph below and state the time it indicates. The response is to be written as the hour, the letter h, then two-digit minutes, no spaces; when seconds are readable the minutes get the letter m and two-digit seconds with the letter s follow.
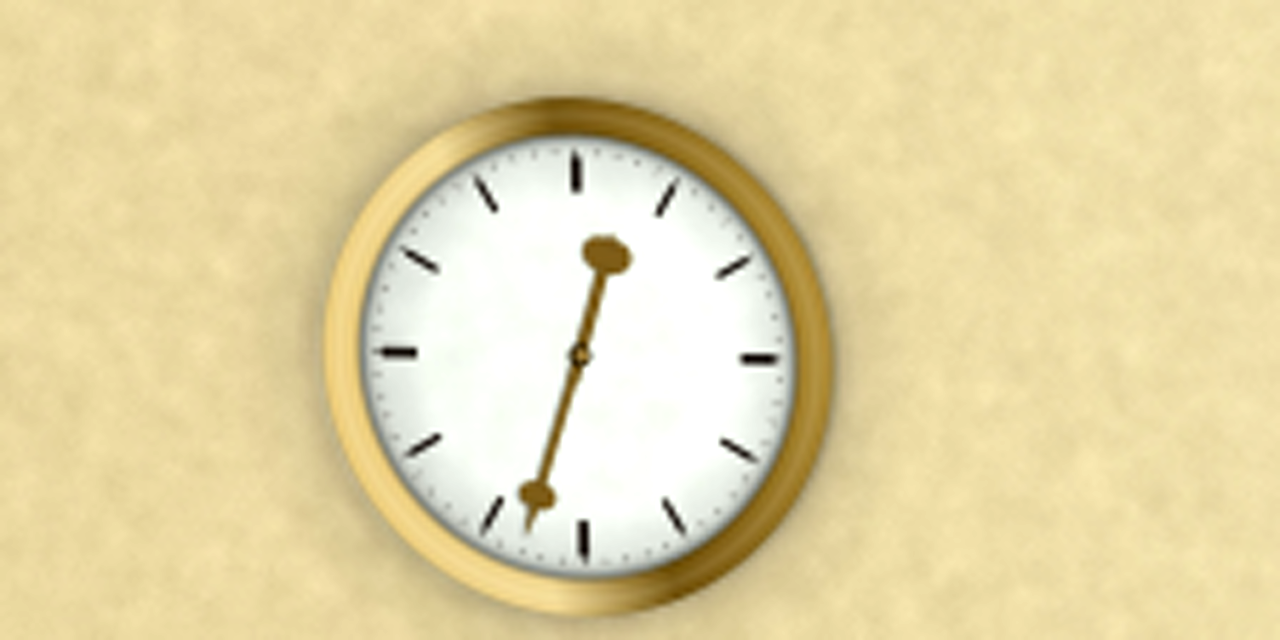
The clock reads 12h33
